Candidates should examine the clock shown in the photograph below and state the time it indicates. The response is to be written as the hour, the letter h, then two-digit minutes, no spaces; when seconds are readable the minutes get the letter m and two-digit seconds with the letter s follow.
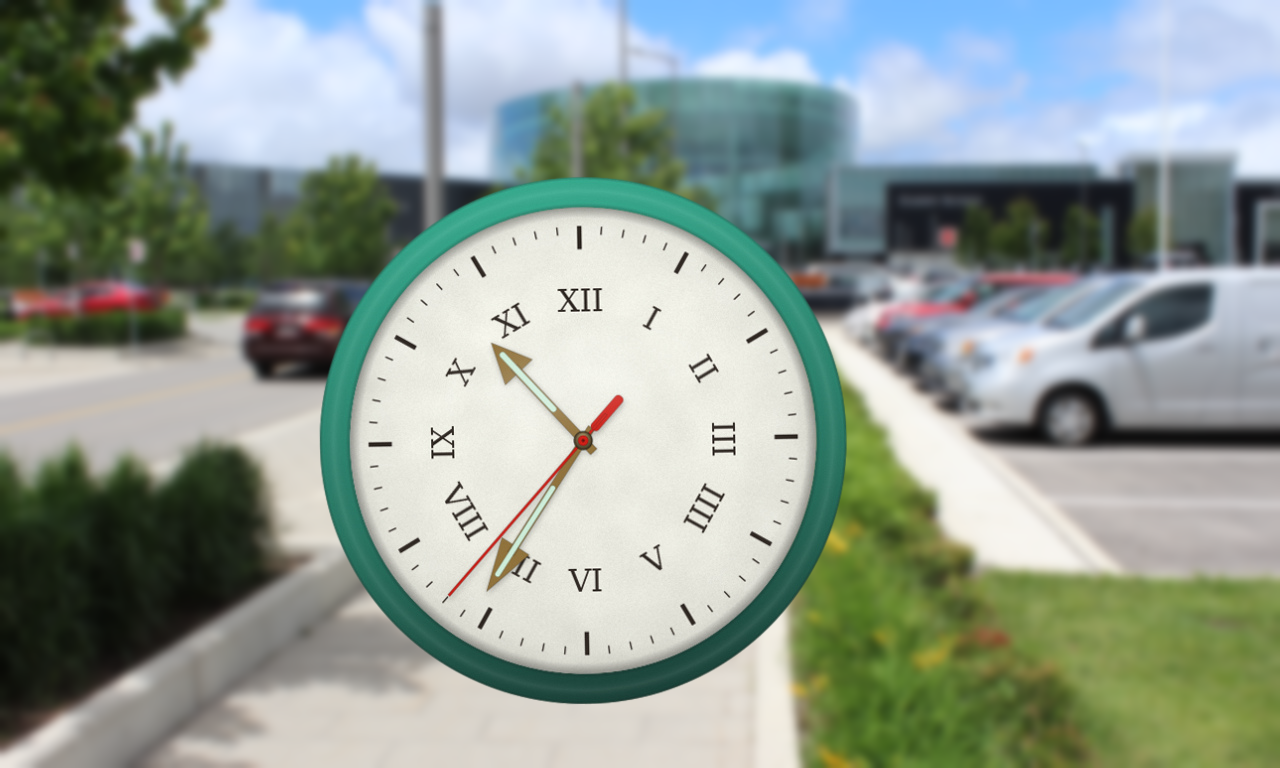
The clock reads 10h35m37s
